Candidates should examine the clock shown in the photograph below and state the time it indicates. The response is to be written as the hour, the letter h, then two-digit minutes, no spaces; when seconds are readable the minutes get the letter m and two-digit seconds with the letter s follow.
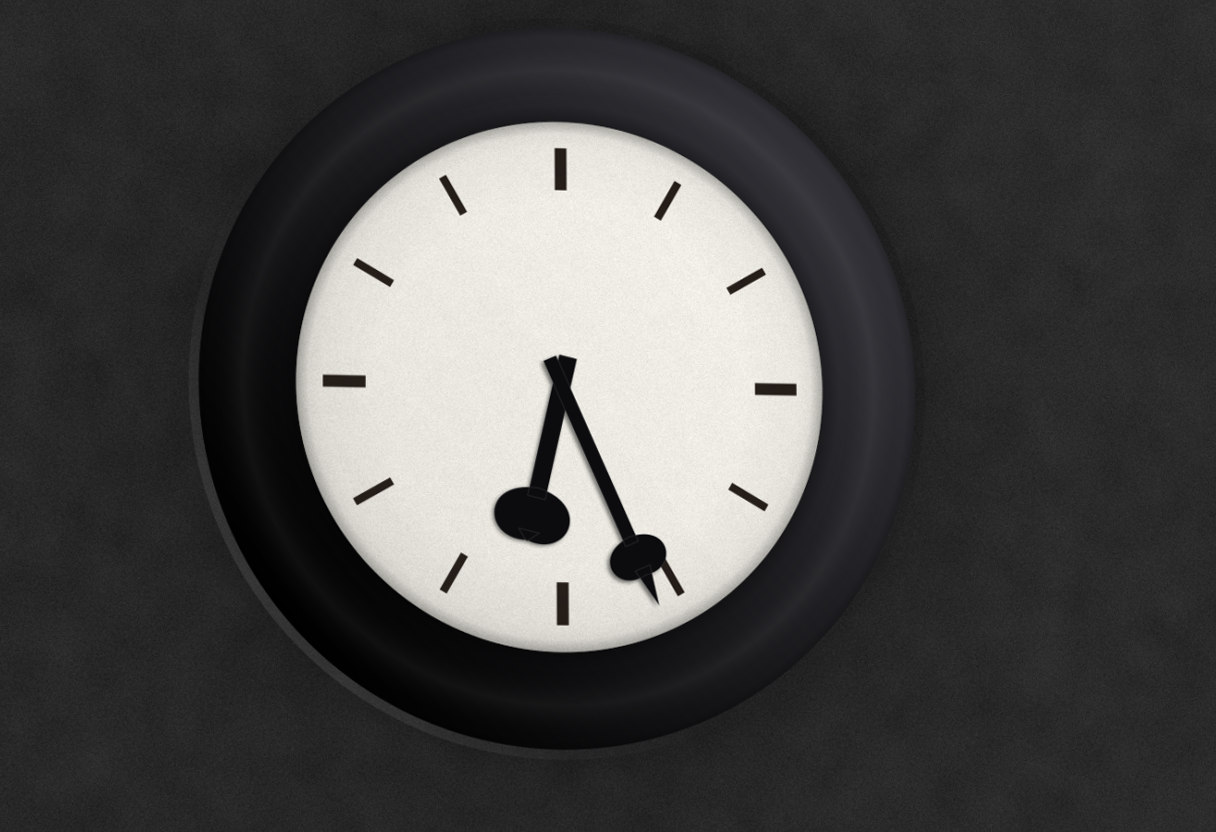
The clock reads 6h26
